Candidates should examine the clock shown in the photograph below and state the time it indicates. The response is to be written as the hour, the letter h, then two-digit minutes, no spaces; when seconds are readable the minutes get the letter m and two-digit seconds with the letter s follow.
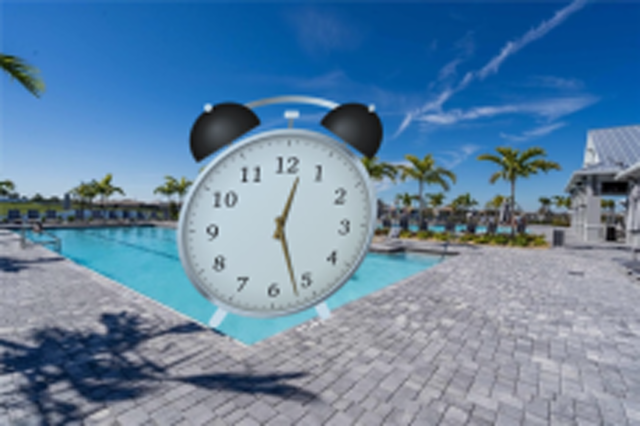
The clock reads 12h27
